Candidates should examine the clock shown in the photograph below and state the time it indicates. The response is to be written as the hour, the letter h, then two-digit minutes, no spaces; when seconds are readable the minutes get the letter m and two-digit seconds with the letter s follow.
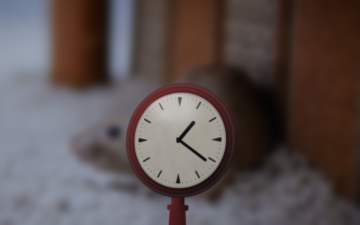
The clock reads 1h21
